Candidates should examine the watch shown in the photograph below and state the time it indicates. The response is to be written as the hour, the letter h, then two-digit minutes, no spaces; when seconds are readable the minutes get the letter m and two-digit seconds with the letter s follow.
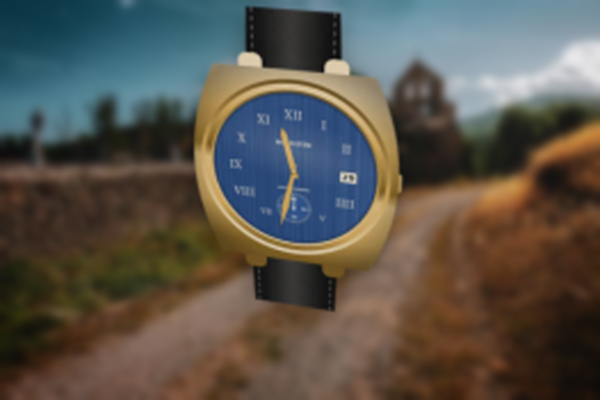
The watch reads 11h32
